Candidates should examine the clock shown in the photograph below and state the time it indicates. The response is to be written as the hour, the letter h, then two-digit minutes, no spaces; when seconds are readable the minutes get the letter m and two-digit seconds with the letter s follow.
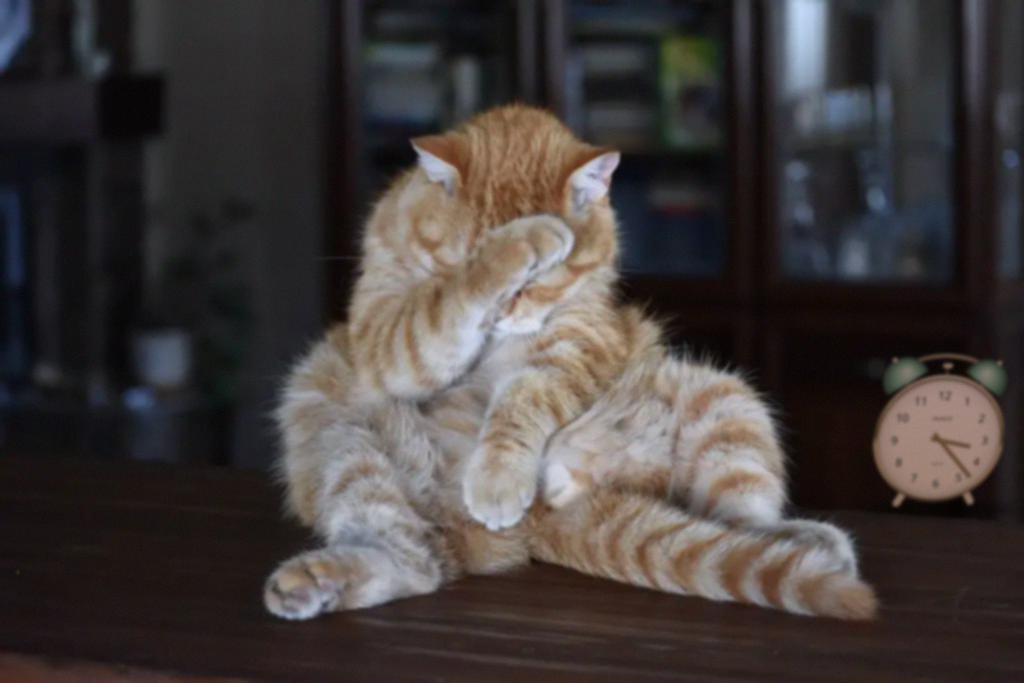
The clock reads 3h23
